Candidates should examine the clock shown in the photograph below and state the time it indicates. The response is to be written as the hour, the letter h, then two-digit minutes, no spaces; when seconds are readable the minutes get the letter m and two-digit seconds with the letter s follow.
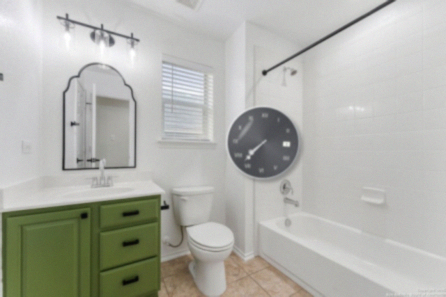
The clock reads 7h37
